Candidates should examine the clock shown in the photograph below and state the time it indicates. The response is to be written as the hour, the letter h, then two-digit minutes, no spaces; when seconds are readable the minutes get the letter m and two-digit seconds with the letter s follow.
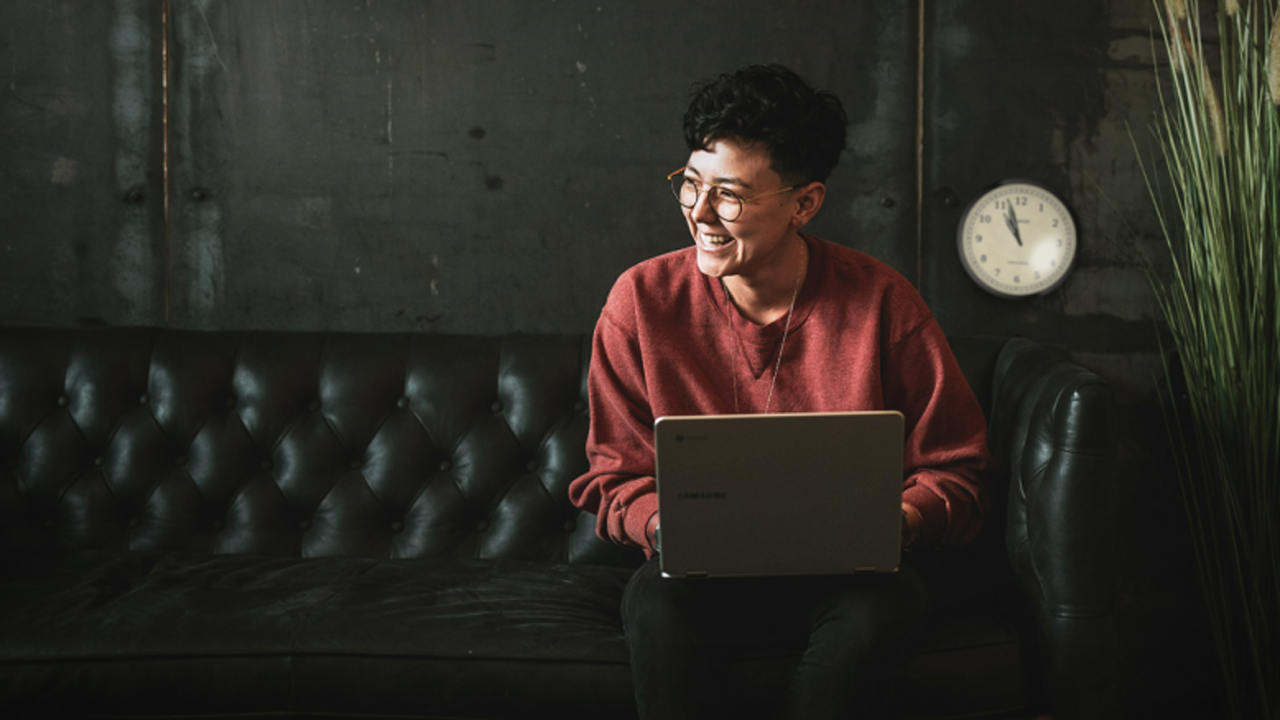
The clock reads 10h57
